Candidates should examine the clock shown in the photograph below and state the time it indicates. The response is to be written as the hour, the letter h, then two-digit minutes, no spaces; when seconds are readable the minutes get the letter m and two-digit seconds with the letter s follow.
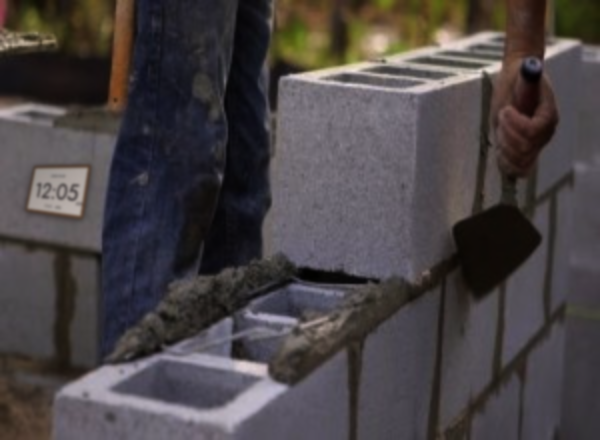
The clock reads 12h05
